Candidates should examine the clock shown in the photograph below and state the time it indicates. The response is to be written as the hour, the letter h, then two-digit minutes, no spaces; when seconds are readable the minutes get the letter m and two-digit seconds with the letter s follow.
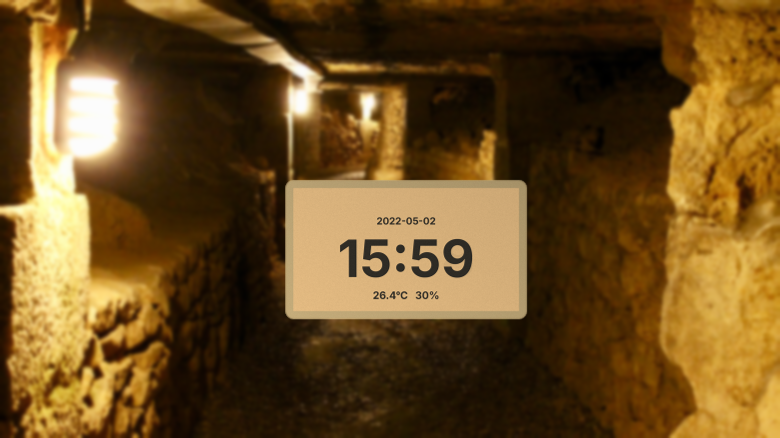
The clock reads 15h59
